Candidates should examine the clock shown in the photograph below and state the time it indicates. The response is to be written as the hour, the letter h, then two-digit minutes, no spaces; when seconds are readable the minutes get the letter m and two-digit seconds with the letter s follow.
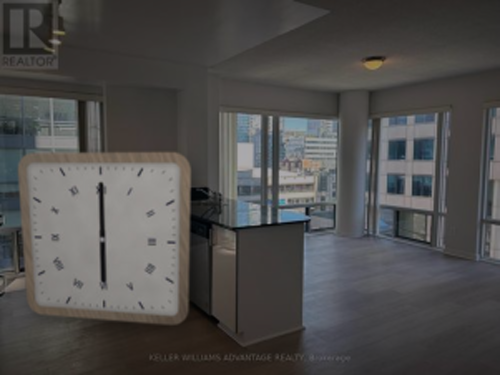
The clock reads 6h00
